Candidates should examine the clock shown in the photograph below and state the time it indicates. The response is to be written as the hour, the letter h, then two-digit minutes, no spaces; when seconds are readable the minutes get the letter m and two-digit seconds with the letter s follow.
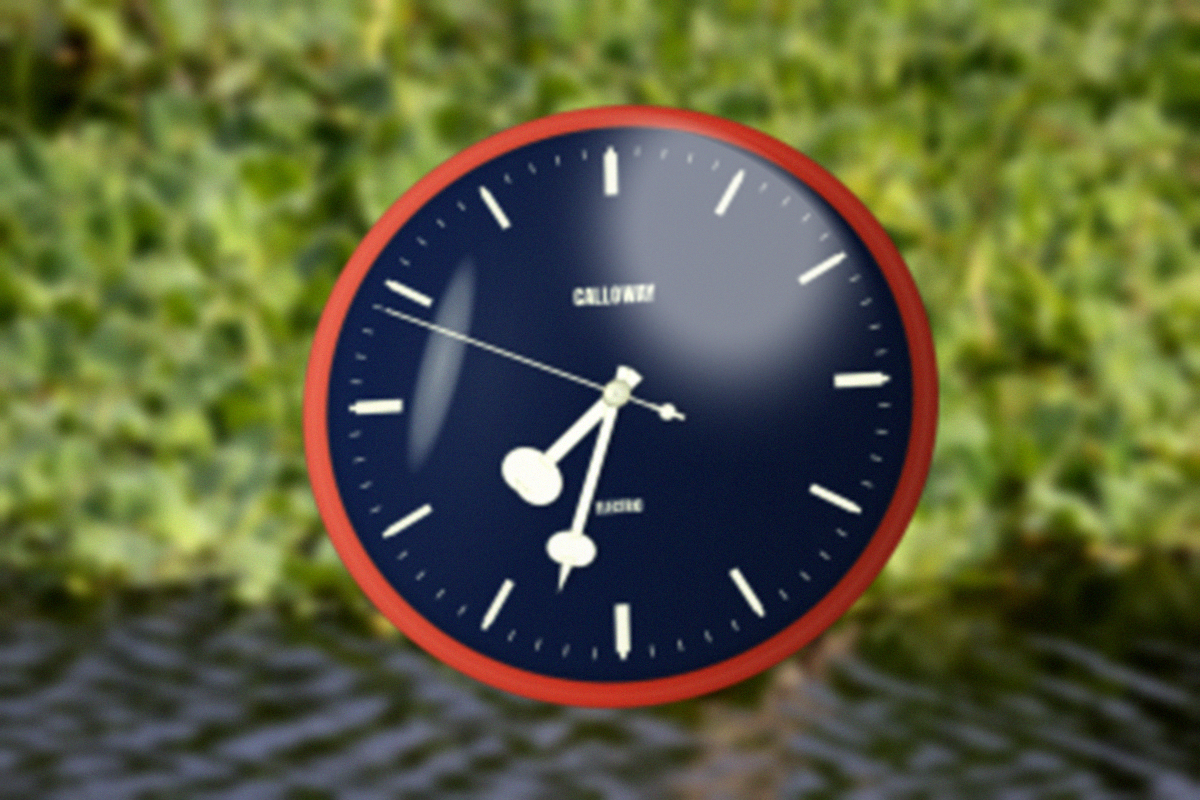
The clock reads 7h32m49s
